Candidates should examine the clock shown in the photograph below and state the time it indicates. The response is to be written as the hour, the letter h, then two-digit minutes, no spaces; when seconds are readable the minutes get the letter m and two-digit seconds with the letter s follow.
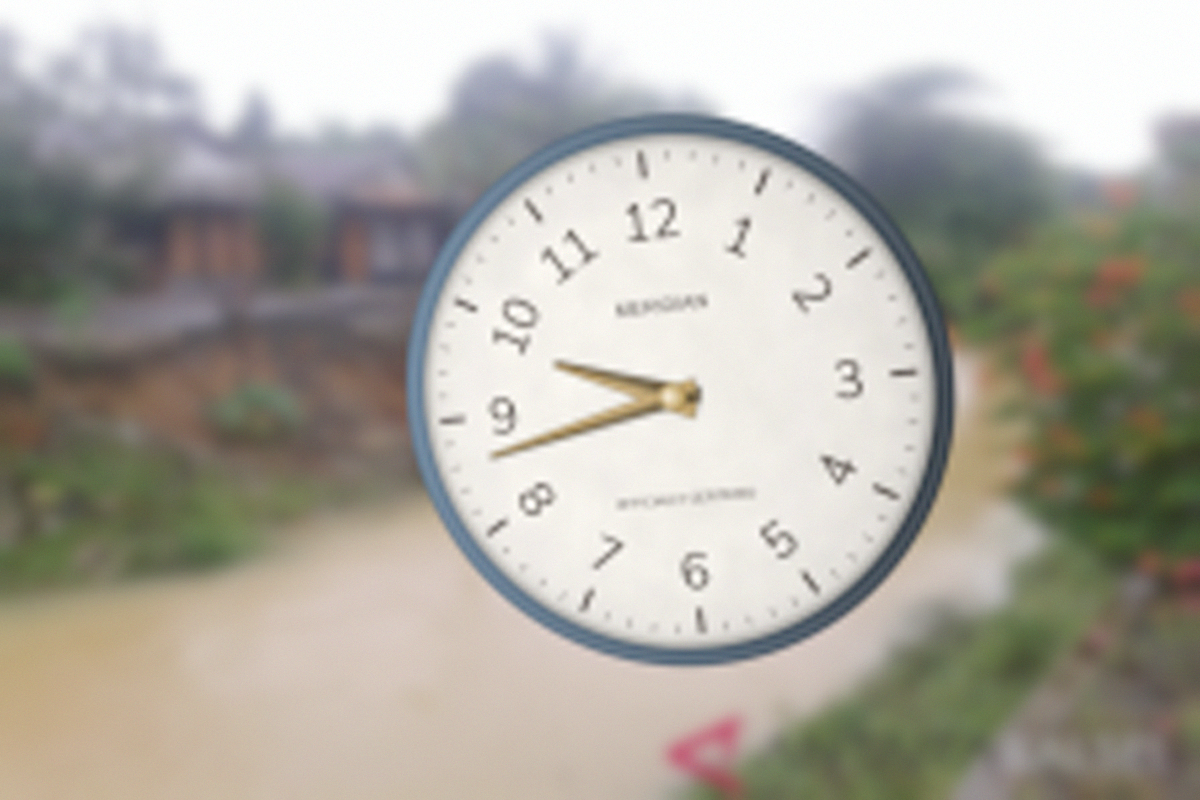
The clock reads 9h43
